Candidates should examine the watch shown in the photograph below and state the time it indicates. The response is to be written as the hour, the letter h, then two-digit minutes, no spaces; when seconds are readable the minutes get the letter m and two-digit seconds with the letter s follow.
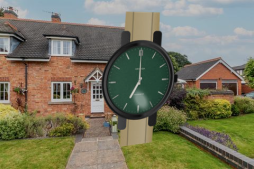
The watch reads 7h00
